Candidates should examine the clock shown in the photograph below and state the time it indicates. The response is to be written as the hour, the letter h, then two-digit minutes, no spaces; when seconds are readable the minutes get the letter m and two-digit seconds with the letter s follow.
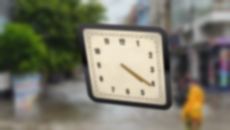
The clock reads 4h21
